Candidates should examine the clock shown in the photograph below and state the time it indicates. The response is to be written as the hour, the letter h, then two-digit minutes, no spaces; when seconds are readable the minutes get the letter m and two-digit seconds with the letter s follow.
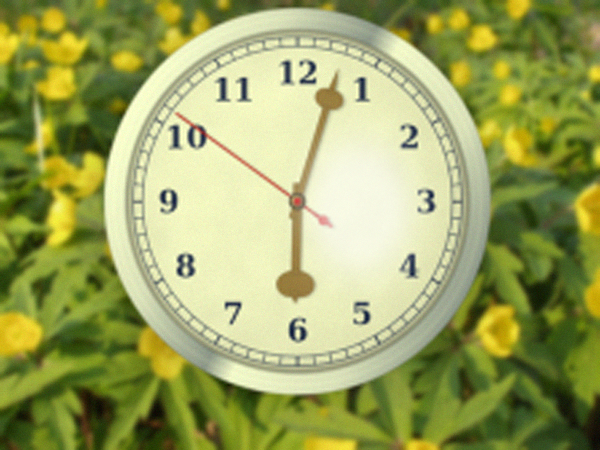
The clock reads 6h02m51s
